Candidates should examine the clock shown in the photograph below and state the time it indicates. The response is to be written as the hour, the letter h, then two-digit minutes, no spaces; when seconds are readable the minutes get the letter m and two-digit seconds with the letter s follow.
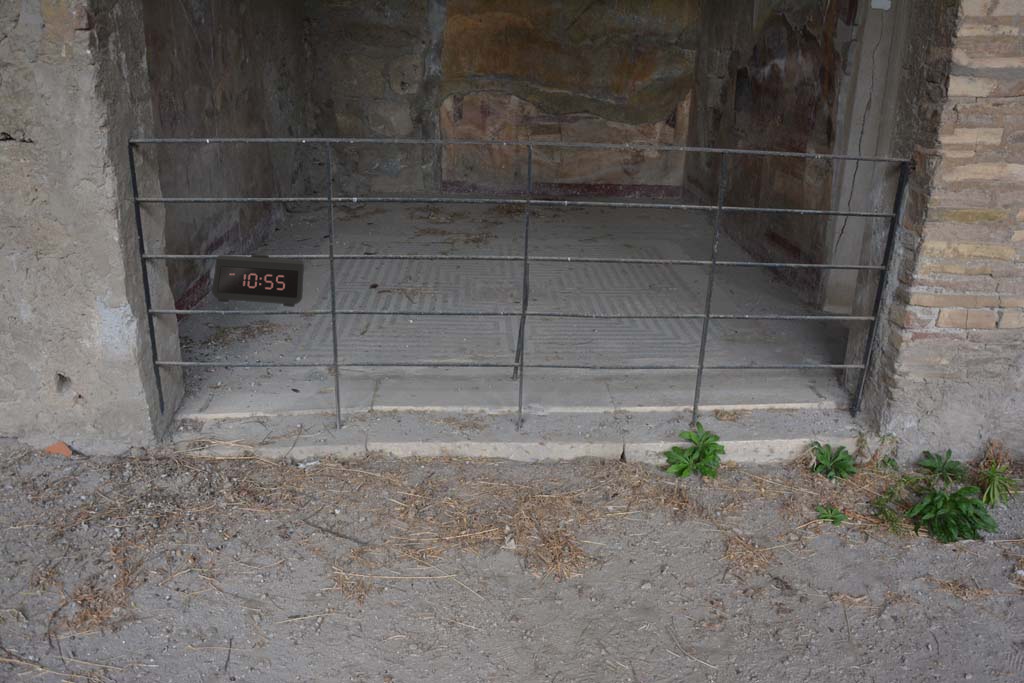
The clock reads 10h55
